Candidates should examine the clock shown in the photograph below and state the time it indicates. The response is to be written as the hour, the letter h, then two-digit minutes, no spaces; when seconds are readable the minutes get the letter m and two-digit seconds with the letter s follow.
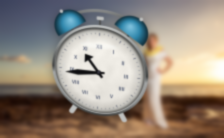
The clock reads 10h44
